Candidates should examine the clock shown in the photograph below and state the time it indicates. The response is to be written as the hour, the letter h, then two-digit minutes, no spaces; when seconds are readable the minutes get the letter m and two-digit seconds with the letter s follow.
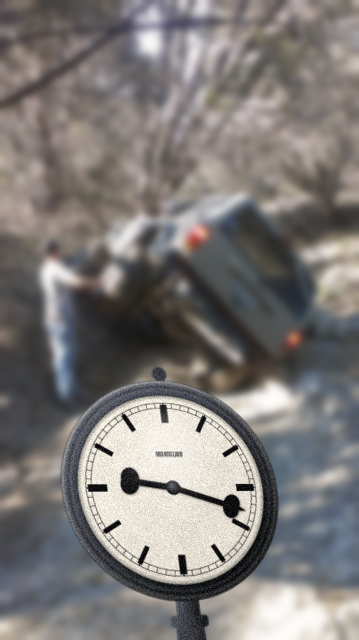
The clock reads 9h18
